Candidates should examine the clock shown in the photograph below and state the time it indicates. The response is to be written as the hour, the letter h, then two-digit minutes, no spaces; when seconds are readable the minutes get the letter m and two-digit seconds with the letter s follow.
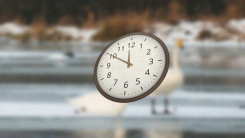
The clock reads 11h50
